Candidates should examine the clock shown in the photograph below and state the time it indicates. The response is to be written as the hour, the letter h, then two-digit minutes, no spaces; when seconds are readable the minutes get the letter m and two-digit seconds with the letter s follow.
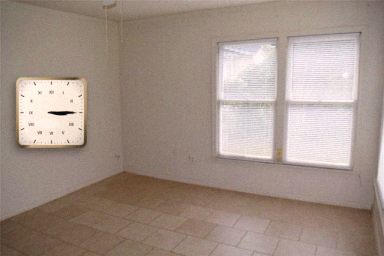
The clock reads 3h15
